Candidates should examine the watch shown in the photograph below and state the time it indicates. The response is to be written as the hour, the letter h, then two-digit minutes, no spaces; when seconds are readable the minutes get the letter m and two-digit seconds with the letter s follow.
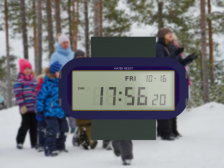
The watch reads 17h56m20s
